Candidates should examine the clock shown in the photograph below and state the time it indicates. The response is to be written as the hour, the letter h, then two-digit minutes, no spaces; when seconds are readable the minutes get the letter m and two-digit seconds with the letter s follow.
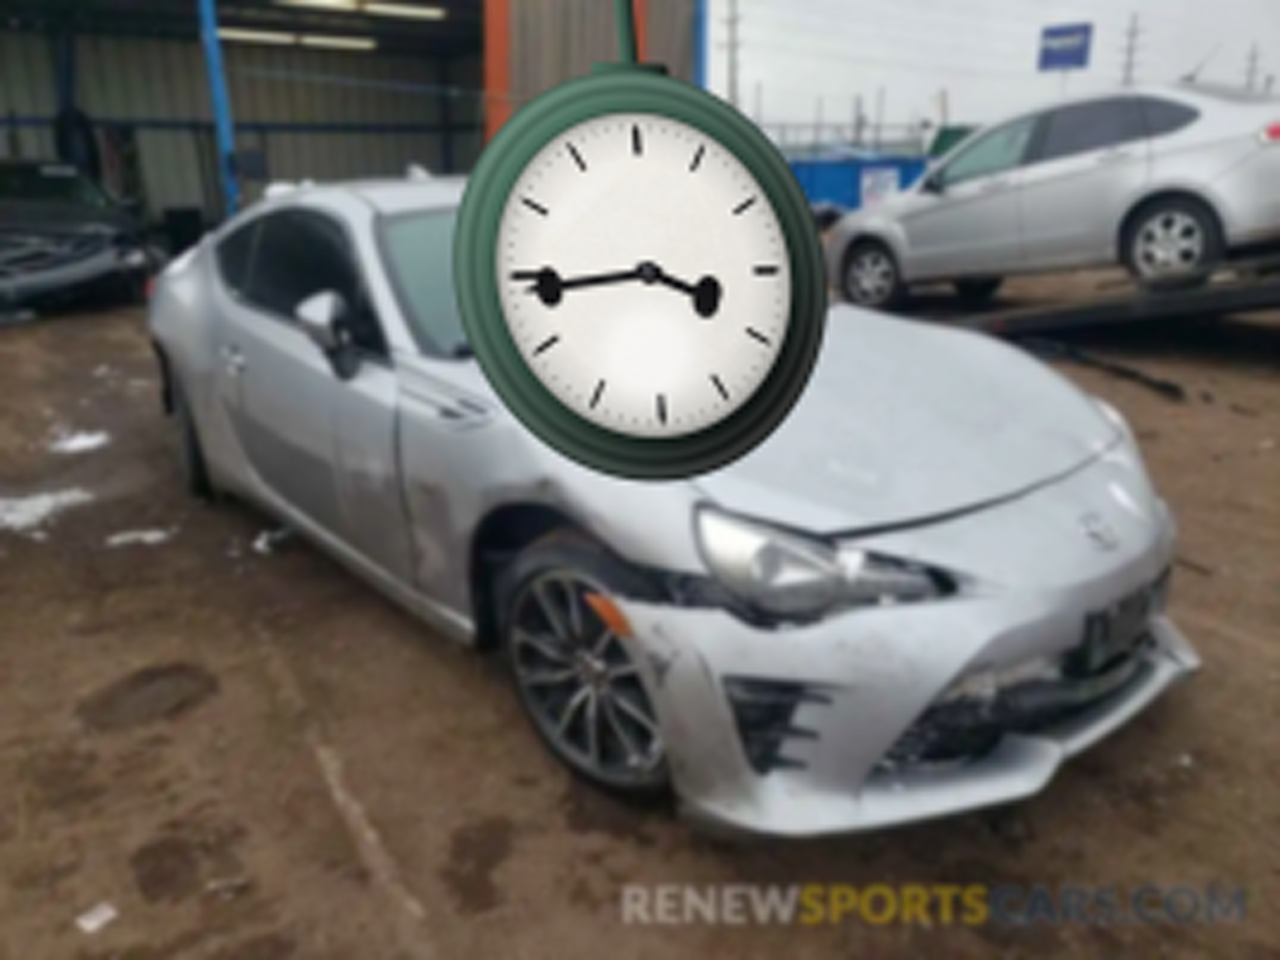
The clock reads 3h44
